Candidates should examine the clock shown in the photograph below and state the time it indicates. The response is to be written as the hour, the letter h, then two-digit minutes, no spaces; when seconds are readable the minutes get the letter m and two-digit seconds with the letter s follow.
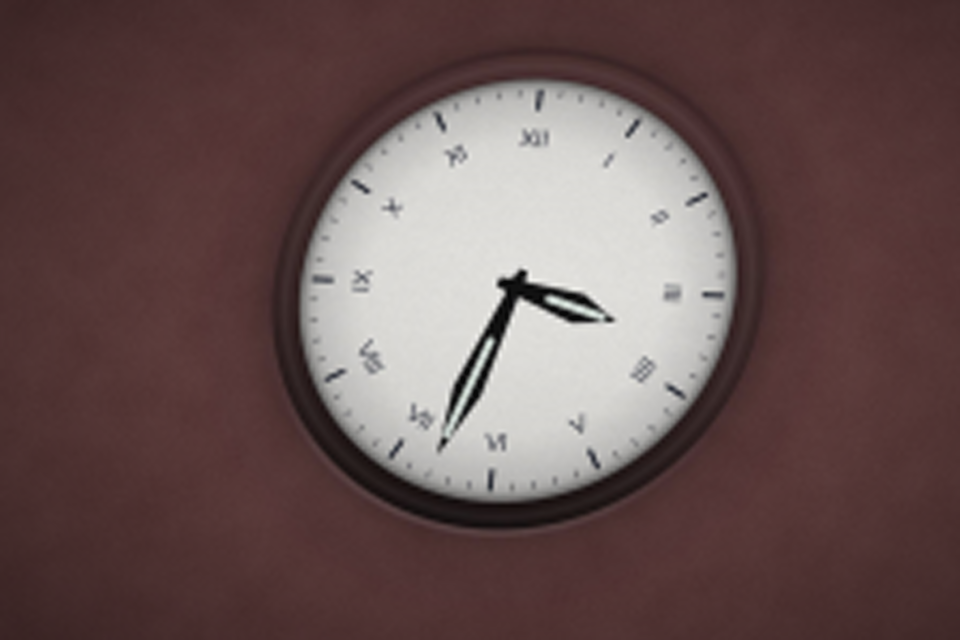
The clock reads 3h33
